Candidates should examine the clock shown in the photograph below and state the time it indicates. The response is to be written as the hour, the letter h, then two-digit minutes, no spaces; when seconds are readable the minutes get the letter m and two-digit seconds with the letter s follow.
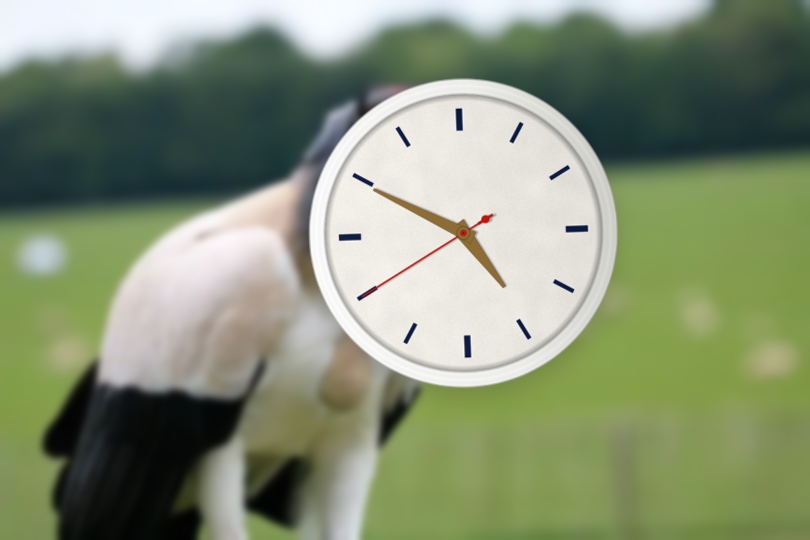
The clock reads 4h49m40s
